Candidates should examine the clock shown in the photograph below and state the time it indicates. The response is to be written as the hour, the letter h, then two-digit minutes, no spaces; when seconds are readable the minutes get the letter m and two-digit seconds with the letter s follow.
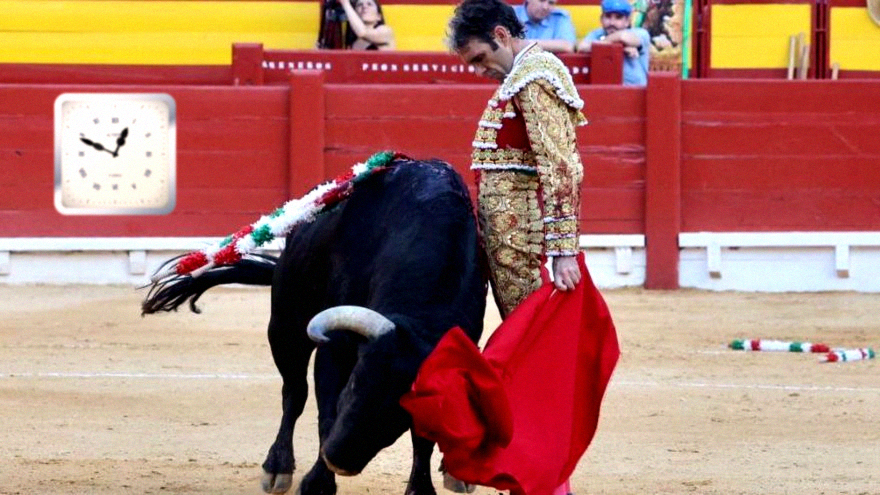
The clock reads 12h49
